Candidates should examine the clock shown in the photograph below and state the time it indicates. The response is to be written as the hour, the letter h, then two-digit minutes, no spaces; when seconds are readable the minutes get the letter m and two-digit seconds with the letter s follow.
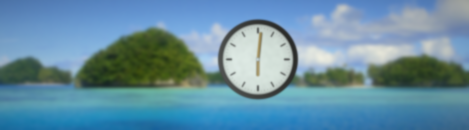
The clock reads 6h01
